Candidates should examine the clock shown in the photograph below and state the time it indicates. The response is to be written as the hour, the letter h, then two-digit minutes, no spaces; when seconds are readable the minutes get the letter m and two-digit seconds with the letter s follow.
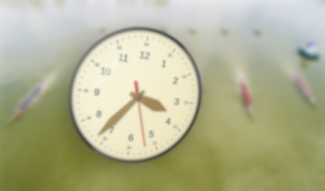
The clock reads 3h36m27s
